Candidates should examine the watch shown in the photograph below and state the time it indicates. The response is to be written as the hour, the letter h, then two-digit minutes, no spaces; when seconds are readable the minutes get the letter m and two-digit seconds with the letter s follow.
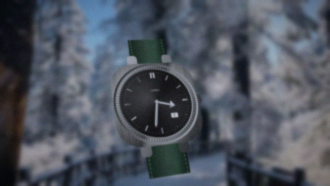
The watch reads 3h32
